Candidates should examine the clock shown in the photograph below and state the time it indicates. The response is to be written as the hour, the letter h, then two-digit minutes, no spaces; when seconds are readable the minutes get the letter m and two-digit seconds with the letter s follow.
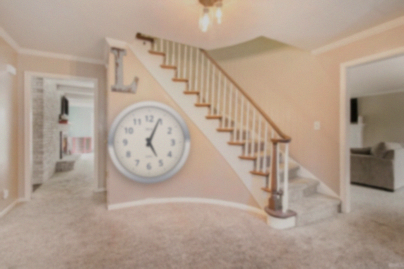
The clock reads 5h04
